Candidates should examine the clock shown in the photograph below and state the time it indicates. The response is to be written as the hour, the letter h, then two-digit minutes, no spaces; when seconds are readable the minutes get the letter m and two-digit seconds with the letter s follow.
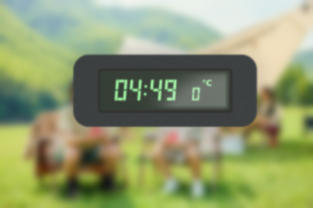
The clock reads 4h49
